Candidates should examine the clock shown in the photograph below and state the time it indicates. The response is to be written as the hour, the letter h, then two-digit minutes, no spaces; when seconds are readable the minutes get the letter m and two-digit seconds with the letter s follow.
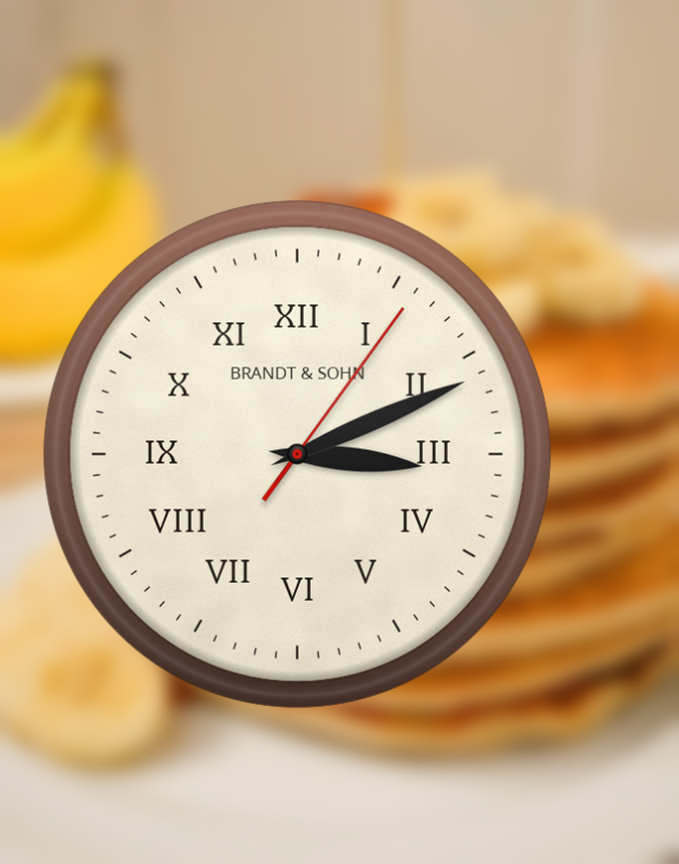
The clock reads 3h11m06s
